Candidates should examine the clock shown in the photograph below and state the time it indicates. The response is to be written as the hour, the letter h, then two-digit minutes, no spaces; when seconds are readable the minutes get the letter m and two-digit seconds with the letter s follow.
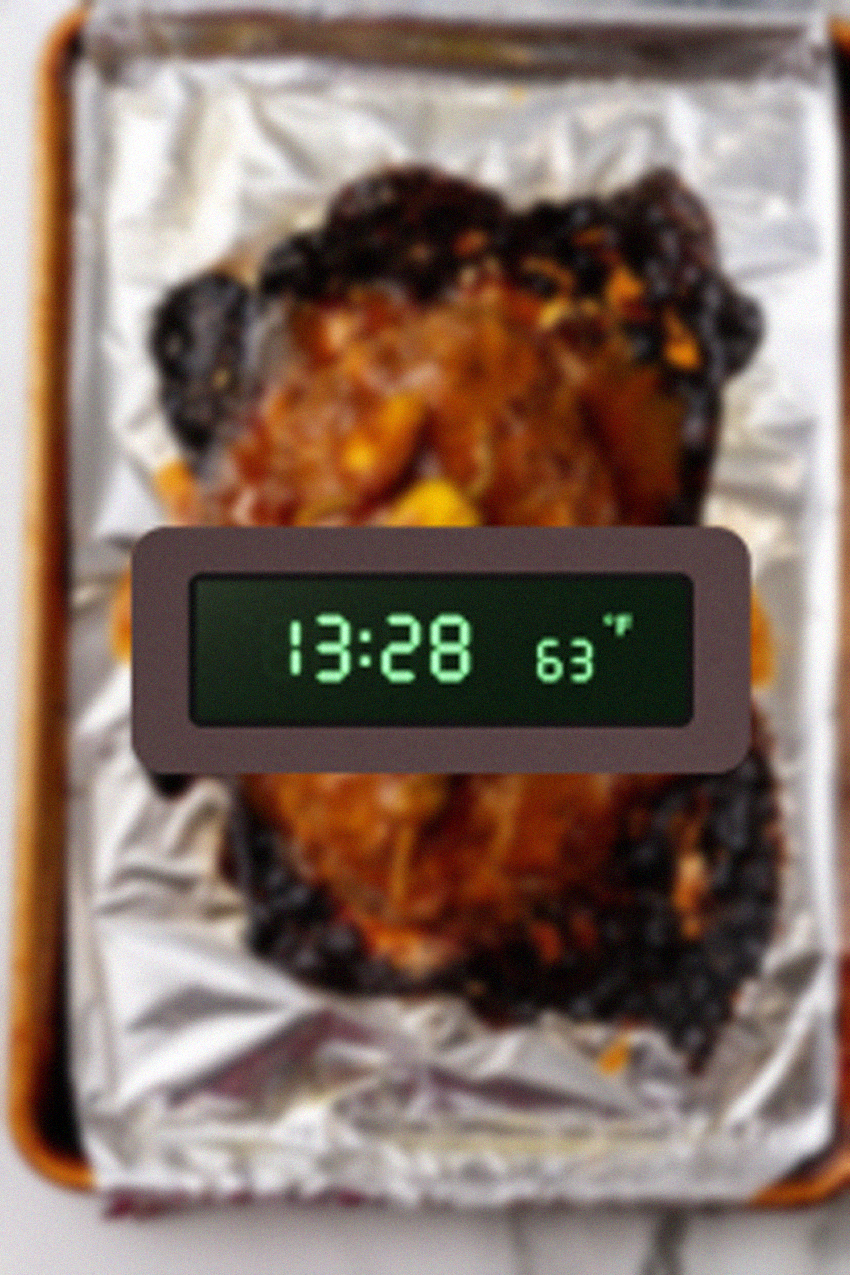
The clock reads 13h28
